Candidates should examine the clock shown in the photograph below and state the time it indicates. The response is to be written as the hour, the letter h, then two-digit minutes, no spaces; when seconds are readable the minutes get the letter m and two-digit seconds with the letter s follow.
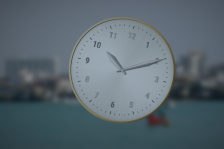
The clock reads 10h10
